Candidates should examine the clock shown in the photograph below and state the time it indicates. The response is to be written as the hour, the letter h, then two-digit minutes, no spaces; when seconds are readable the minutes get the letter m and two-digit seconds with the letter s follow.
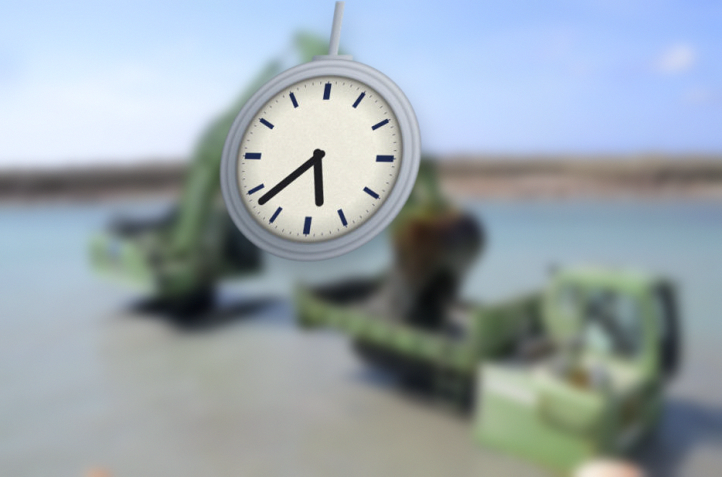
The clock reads 5h38
